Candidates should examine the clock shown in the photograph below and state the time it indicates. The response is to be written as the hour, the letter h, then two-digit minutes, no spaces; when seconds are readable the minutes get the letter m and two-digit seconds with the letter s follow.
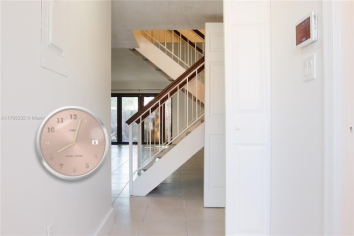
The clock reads 8h03
